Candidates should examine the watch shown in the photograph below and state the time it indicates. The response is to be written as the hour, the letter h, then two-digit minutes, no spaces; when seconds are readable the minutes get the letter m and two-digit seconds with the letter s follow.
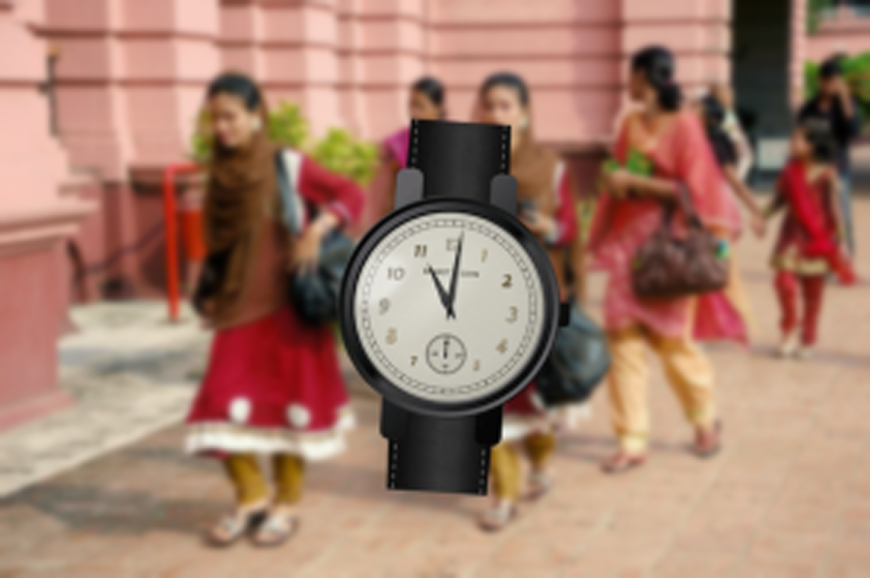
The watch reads 11h01
